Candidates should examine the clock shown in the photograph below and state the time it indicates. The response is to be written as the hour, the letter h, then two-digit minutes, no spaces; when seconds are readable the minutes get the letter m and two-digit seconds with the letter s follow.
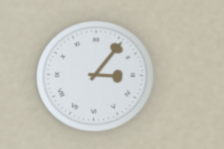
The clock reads 3h06
